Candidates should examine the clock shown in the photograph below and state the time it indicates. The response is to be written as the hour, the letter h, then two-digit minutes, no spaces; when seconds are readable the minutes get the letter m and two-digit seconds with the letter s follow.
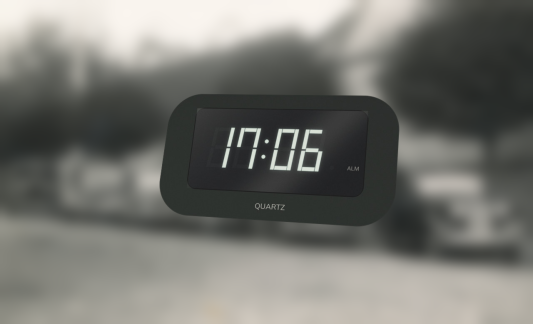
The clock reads 17h06
